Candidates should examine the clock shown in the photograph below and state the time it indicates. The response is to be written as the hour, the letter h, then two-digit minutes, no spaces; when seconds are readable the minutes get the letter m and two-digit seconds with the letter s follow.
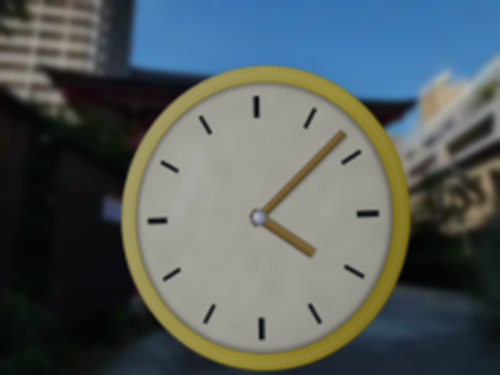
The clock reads 4h08
